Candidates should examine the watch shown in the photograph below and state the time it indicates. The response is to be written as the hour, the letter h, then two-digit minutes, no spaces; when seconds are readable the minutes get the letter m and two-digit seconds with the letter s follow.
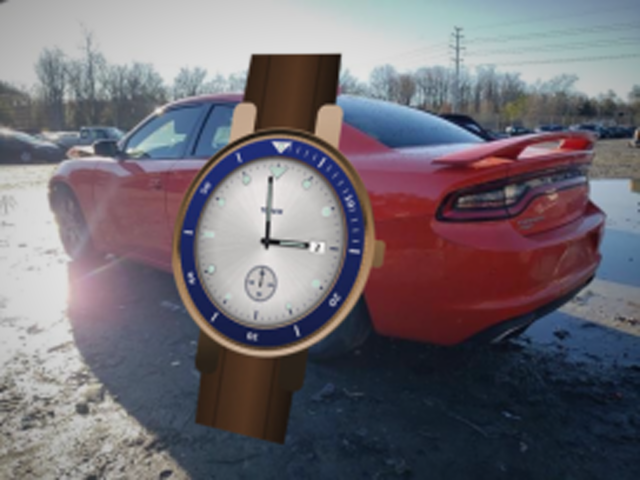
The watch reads 2h59
